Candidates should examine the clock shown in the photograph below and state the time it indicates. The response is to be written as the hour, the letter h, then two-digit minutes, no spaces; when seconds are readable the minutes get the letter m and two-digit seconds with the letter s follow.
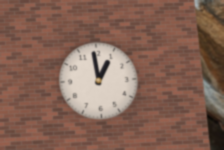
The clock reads 12h59
